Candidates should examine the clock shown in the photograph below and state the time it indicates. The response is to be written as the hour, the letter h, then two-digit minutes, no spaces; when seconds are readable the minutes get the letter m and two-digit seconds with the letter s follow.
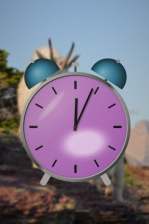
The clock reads 12h04
